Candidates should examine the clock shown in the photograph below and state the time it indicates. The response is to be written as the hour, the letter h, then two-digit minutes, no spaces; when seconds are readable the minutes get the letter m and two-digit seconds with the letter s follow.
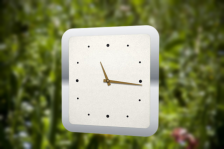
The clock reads 11h16
